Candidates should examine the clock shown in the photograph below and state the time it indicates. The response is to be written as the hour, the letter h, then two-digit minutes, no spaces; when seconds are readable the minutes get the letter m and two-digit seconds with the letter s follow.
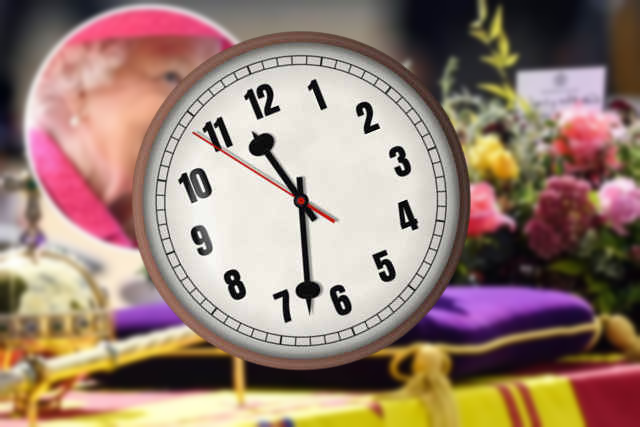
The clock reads 11h32m54s
